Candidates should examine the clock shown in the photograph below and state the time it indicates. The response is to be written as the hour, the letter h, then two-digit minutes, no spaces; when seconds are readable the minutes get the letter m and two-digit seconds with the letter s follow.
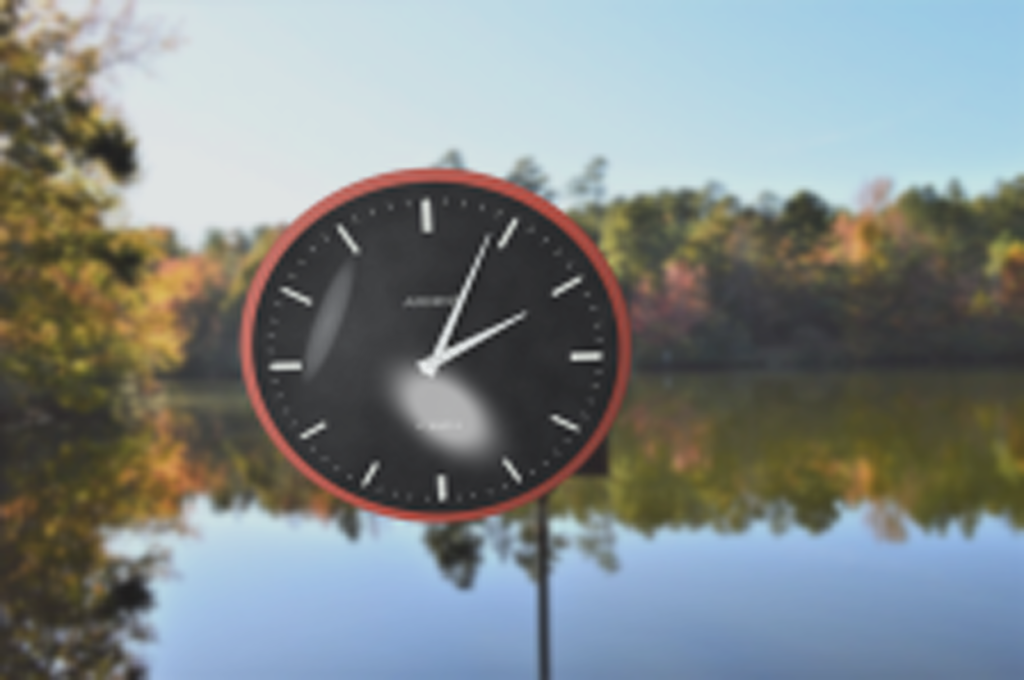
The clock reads 2h04
